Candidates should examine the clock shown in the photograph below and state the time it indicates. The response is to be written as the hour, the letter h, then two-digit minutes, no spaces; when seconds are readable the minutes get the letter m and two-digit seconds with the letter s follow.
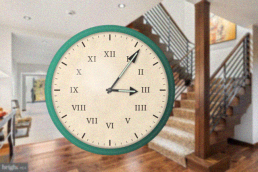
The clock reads 3h06
